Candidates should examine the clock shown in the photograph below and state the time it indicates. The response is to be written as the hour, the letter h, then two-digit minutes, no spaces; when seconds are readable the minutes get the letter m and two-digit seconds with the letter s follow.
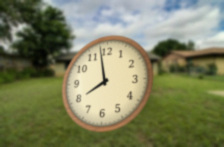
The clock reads 7h58
